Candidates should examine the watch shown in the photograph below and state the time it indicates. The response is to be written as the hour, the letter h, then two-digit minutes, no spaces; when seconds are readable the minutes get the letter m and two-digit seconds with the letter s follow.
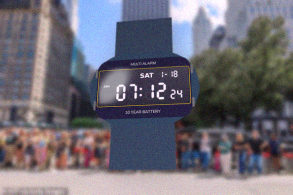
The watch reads 7h12m24s
